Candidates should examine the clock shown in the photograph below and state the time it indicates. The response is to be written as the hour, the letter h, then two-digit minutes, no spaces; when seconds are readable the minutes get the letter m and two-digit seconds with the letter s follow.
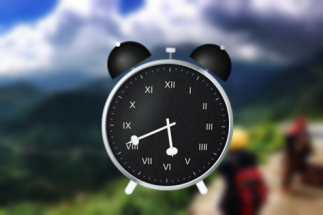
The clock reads 5h41
